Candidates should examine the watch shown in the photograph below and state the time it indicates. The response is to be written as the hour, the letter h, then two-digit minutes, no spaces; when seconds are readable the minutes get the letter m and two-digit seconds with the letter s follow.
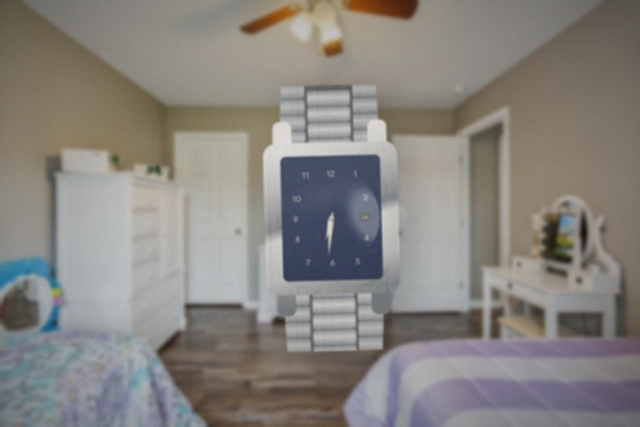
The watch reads 6h31
